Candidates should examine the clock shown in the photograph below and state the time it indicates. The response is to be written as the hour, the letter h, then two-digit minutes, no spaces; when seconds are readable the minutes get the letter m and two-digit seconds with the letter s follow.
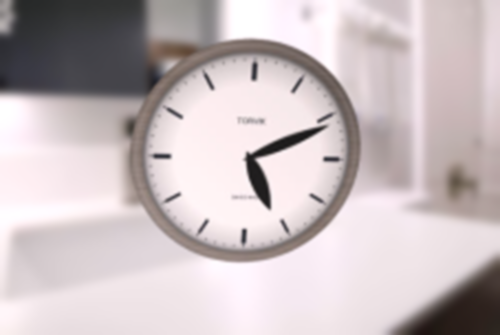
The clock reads 5h11
